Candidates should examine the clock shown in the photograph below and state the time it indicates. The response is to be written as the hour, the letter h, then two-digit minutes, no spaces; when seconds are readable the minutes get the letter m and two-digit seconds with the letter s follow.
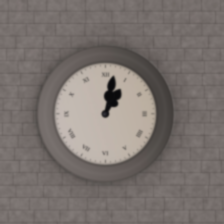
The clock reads 1h02
